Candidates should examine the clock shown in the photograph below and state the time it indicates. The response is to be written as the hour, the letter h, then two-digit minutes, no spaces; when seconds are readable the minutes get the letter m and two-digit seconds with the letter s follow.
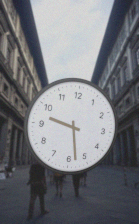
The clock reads 9h28
